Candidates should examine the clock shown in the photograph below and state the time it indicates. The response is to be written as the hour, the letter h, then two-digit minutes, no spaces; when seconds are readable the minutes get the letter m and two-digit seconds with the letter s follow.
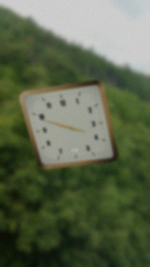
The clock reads 3h49
